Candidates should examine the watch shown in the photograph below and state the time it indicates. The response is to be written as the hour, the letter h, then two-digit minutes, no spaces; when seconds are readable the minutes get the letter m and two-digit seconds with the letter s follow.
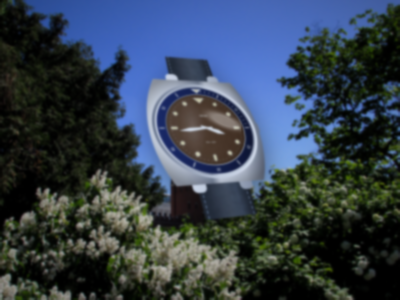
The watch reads 3h44
